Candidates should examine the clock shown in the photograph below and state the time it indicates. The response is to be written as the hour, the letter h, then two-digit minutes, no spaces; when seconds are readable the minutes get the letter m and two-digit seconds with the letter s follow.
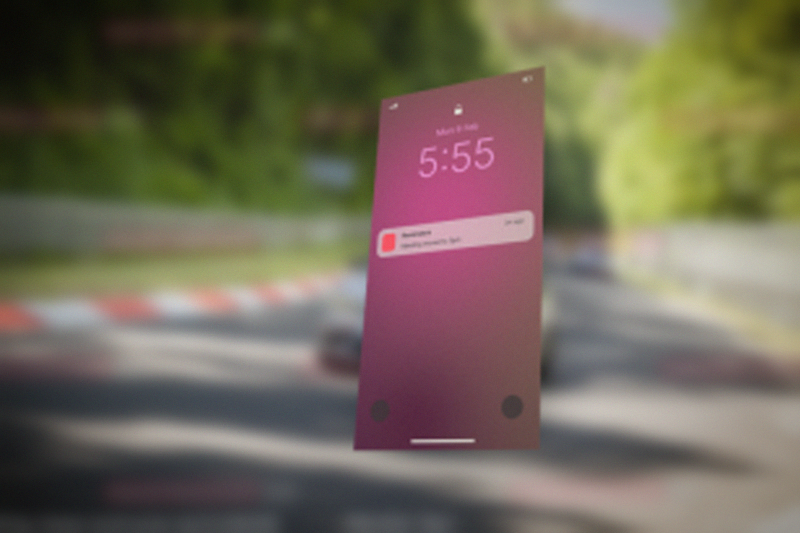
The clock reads 5h55
